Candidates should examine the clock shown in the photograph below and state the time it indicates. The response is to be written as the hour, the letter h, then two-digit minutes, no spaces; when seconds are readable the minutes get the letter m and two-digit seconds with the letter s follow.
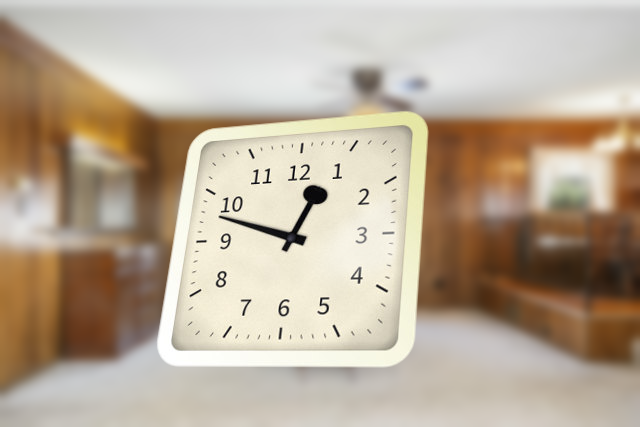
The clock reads 12h48
